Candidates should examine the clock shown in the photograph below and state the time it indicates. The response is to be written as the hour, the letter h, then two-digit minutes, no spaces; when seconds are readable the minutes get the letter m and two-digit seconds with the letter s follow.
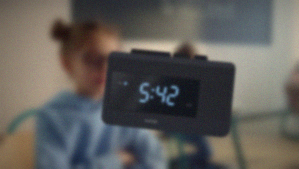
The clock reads 5h42
